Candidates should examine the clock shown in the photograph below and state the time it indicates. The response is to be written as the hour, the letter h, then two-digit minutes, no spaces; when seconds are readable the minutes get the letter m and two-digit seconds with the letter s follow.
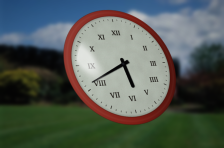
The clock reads 5h41
